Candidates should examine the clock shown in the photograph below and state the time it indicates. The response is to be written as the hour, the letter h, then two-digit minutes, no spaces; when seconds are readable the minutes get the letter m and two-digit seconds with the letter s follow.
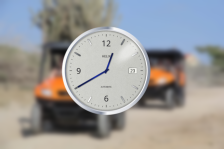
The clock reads 12h40
